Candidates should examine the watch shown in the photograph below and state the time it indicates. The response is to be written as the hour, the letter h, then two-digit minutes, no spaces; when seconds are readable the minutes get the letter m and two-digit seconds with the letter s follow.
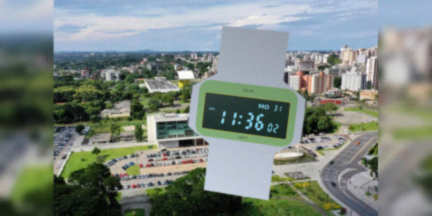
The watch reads 11h36
